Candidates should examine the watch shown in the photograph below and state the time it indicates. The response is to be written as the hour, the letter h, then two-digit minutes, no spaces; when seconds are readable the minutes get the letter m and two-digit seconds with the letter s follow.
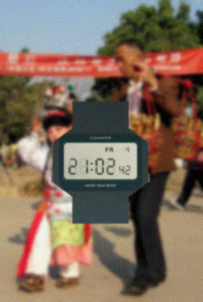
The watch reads 21h02m42s
